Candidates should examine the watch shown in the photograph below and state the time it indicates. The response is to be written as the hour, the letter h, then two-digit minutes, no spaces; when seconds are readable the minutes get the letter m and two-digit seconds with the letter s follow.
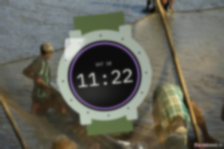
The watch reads 11h22
